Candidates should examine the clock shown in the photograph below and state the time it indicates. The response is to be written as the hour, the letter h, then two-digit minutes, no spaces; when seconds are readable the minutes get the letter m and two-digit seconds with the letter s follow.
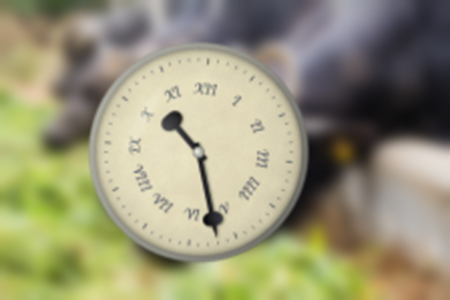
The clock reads 10h27
